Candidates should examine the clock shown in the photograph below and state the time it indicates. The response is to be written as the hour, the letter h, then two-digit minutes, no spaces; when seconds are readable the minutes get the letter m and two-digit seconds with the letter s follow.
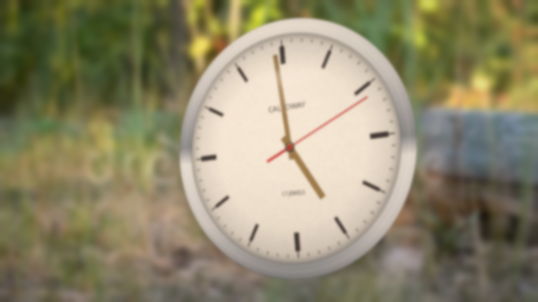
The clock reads 4h59m11s
